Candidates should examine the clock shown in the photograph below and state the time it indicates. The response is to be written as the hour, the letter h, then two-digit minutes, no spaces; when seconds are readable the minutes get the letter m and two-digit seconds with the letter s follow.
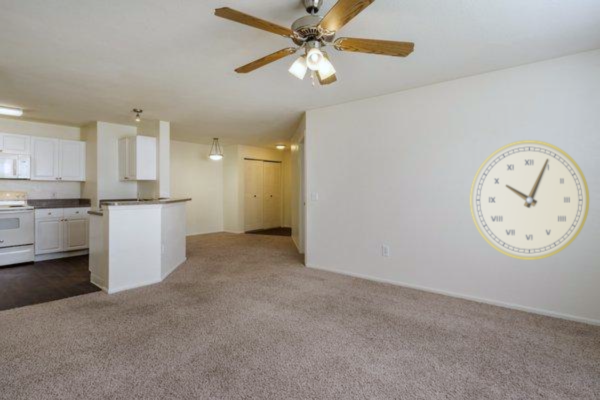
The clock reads 10h04
